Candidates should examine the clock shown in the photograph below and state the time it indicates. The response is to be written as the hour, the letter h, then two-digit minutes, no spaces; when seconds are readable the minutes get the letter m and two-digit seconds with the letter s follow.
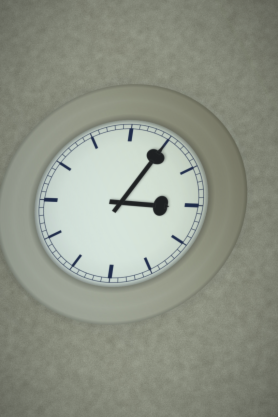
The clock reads 3h05
